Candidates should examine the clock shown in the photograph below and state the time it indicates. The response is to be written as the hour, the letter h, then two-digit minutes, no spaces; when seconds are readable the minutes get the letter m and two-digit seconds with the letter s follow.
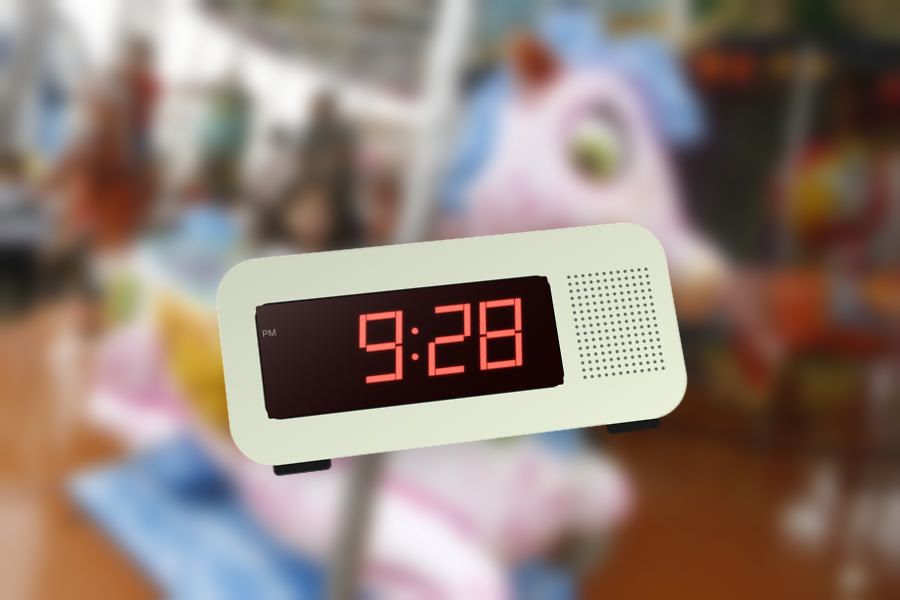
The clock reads 9h28
